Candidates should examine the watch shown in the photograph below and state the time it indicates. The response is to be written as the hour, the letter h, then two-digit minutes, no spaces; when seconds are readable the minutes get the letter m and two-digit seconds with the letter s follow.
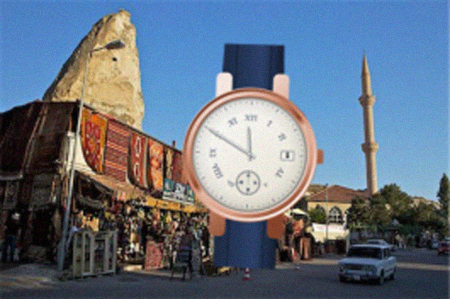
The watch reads 11h50
